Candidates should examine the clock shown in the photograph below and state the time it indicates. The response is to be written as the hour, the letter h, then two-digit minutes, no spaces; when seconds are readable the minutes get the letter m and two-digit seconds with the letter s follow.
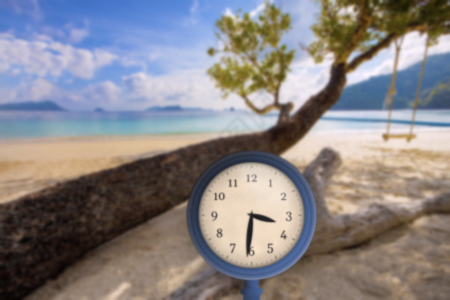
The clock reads 3h31
